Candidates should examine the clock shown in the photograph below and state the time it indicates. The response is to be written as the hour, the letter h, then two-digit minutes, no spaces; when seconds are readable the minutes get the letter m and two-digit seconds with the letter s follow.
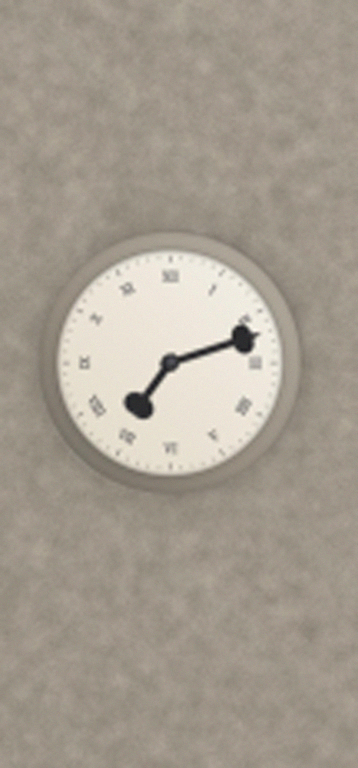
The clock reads 7h12
